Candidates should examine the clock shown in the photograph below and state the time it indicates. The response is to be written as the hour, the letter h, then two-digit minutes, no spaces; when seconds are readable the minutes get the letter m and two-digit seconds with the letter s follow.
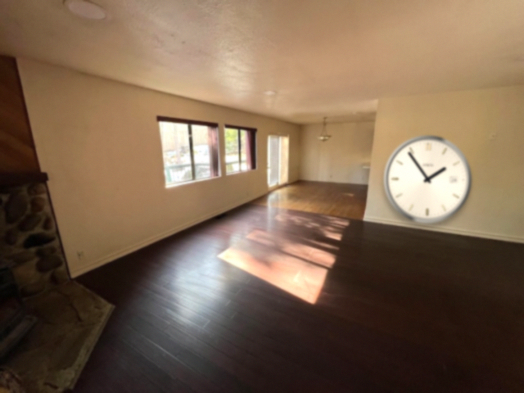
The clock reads 1h54
